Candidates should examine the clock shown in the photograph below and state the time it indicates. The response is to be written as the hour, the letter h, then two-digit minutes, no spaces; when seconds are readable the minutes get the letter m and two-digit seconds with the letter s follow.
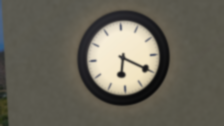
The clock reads 6h20
